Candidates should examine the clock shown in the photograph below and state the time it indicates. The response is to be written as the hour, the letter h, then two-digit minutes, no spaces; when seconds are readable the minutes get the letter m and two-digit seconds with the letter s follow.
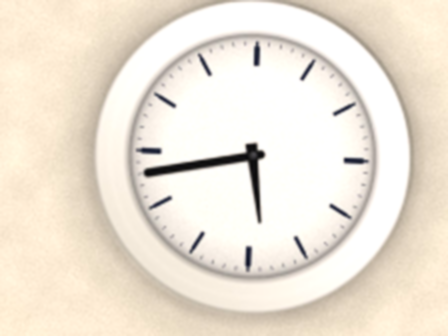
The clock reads 5h43
